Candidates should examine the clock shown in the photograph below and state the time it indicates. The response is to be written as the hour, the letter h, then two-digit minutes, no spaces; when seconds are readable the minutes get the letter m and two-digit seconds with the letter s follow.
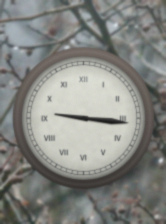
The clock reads 9h16
